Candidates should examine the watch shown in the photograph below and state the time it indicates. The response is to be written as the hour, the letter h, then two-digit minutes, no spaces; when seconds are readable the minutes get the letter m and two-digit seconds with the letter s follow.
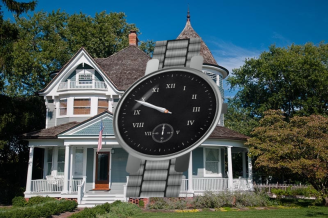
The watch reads 9h49
